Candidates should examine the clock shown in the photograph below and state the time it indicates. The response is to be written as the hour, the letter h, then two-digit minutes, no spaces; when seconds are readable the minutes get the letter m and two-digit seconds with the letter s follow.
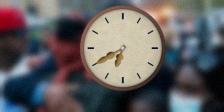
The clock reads 6h40
